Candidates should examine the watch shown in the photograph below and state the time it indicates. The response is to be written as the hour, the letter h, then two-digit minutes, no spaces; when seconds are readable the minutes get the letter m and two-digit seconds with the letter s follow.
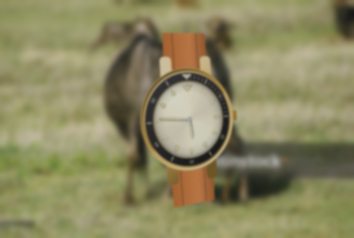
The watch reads 5h46
